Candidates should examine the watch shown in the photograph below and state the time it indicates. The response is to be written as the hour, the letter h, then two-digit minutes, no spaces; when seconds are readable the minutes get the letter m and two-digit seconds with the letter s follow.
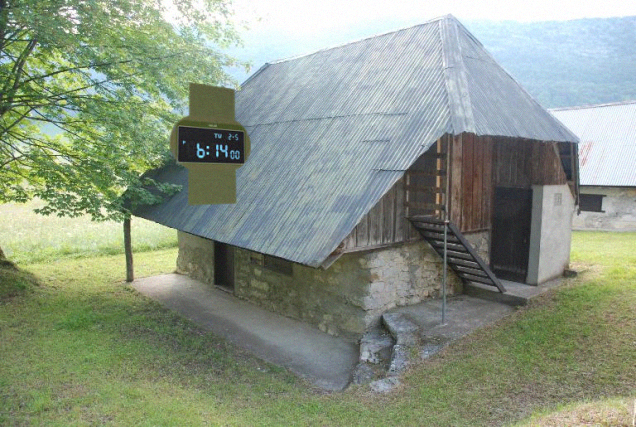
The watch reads 6h14m00s
